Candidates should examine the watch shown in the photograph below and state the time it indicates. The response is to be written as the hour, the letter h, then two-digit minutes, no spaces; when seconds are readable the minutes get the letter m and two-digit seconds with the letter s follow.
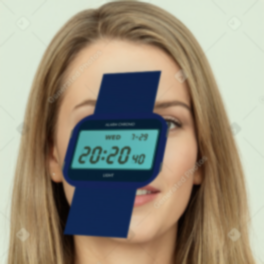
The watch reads 20h20
